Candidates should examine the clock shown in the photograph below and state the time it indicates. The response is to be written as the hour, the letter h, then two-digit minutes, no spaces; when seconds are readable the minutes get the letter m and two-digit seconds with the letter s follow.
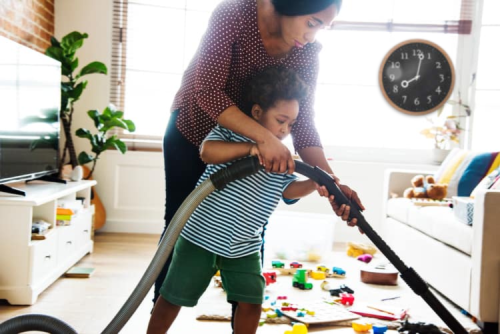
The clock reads 8h02
